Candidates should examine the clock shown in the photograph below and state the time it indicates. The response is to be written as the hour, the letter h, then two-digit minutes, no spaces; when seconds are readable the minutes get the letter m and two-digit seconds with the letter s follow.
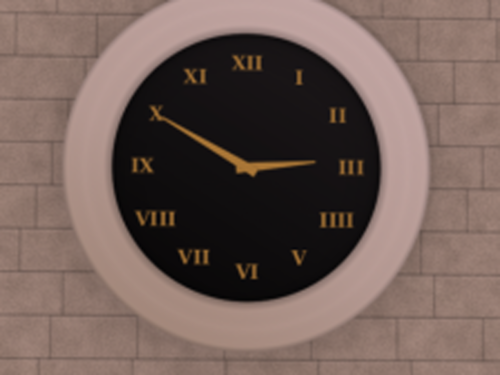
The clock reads 2h50
